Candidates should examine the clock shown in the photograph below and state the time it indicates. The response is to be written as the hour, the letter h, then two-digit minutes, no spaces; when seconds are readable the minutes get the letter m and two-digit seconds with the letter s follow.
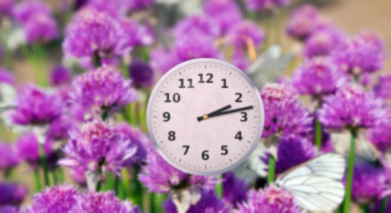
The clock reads 2h13
